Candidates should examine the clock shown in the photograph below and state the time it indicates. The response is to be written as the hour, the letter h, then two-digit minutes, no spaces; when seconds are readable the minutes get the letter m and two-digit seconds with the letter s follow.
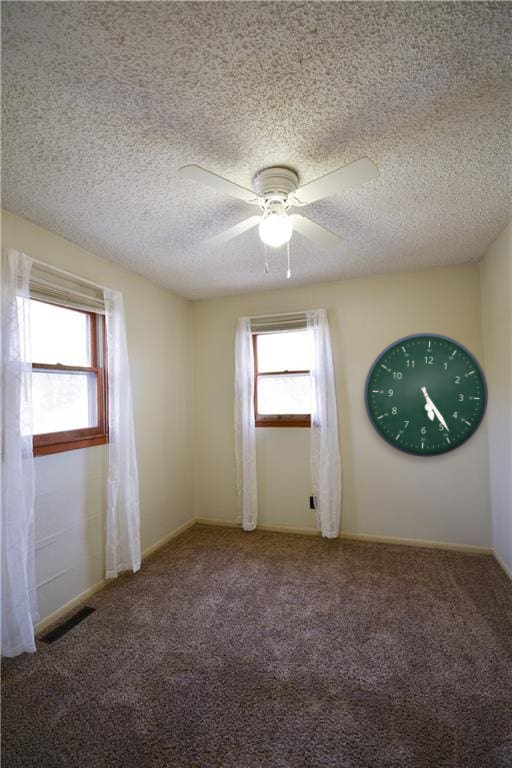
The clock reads 5h24
